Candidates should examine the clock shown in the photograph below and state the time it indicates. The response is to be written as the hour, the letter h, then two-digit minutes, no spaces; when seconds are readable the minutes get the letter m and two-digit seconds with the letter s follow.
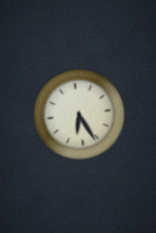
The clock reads 6h26
